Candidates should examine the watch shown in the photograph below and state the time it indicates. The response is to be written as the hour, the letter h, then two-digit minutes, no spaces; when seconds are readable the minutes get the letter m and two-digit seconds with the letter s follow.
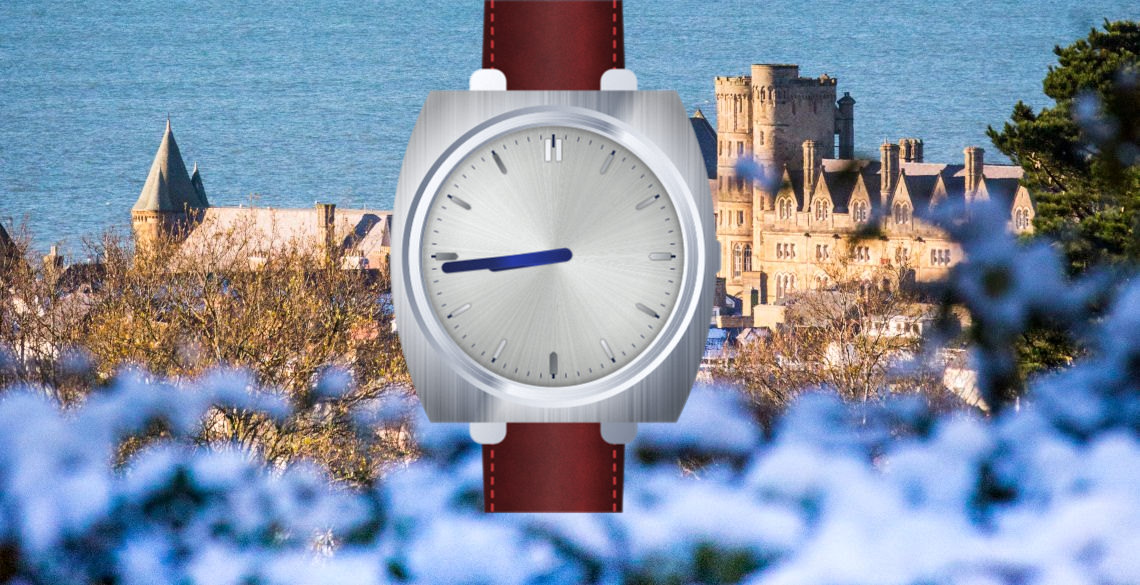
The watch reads 8h44
